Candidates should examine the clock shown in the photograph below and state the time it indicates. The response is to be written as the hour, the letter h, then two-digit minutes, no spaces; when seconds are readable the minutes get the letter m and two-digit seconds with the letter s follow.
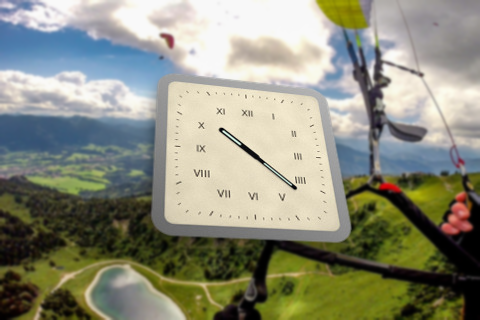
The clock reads 10h22
